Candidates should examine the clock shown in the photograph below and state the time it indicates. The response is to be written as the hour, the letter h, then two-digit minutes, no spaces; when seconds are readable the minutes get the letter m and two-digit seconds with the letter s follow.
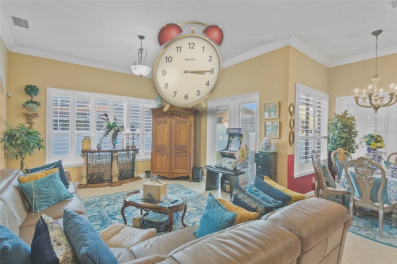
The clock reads 3h15
